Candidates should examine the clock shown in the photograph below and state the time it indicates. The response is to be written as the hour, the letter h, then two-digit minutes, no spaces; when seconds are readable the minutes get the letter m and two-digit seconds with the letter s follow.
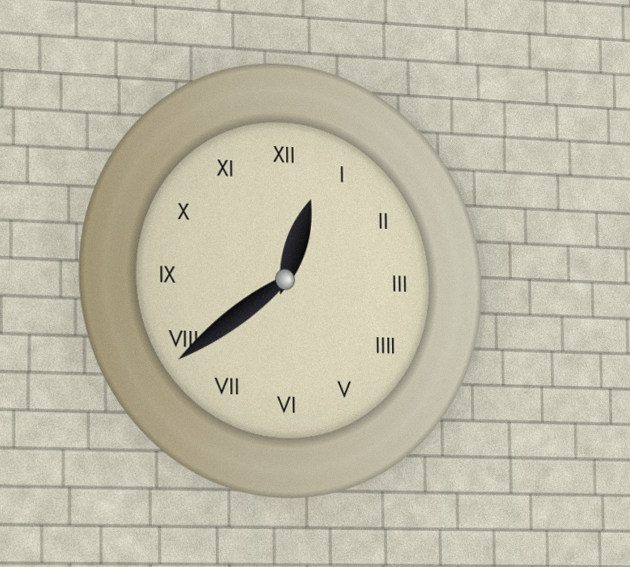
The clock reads 12h39
